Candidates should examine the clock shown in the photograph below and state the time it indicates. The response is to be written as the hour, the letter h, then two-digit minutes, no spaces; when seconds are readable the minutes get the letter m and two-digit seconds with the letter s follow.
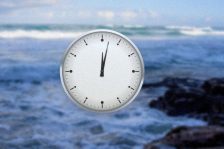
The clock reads 12h02
